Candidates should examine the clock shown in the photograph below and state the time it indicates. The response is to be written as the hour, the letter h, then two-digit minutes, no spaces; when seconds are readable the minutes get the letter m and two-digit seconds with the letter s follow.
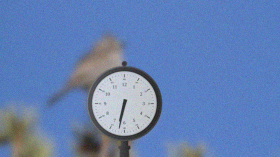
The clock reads 6h32
